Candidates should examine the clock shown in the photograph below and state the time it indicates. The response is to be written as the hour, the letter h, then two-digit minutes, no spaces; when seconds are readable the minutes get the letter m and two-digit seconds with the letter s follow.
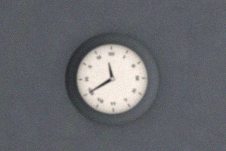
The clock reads 11h40
